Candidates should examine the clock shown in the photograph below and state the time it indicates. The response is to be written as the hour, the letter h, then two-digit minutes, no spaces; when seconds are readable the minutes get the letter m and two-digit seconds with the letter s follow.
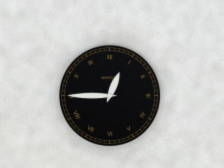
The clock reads 12h45
